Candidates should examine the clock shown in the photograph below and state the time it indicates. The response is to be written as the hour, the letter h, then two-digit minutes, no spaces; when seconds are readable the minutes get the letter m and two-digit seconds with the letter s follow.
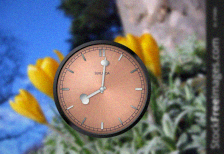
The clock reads 8h01
